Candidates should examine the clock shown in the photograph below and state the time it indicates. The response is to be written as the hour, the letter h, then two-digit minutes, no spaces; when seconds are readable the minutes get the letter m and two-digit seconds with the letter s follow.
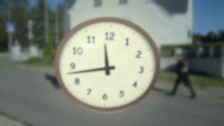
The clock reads 11h43
